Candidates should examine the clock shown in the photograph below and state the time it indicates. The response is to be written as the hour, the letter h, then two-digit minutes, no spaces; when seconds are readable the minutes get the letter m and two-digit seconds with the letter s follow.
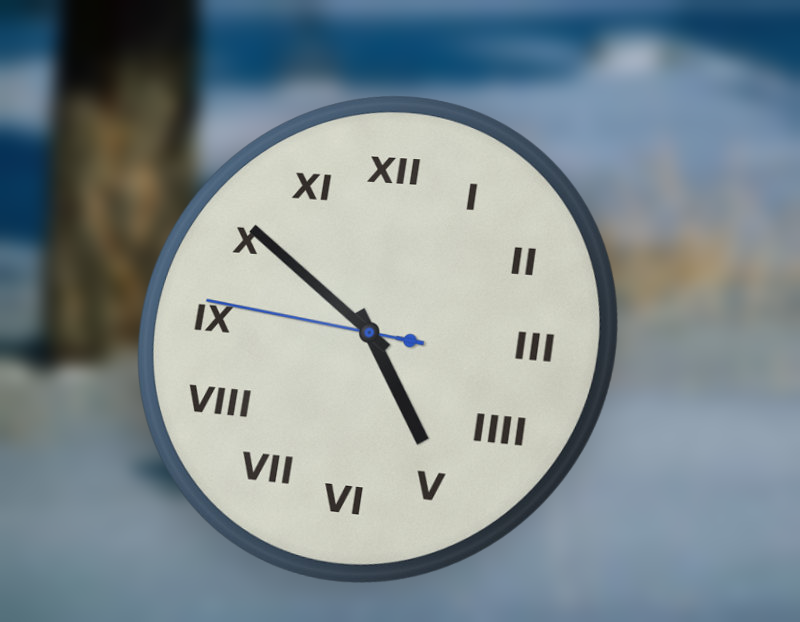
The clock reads 4h50m46s
